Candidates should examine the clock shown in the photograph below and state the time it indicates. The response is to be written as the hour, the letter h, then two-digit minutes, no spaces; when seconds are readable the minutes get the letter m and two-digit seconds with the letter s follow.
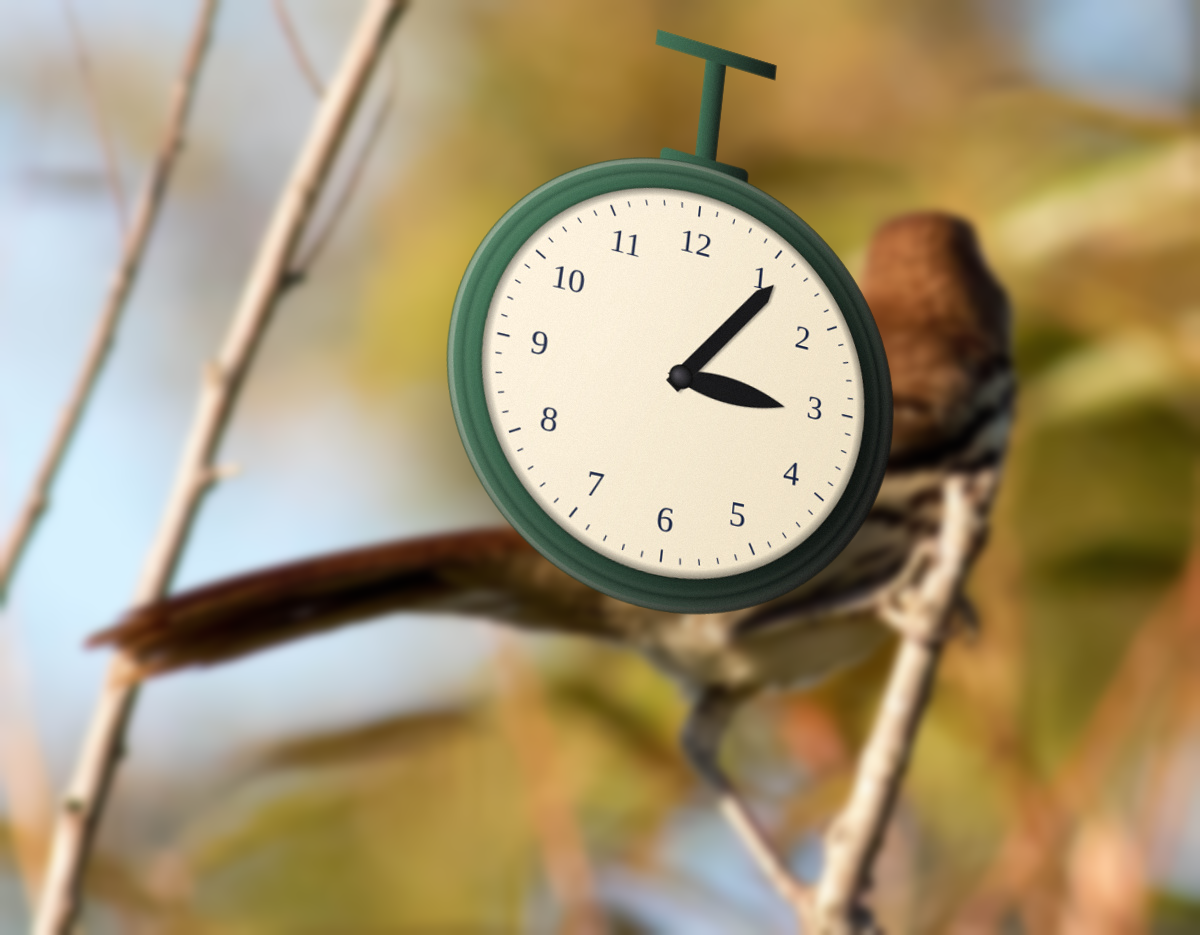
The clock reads 3h06
